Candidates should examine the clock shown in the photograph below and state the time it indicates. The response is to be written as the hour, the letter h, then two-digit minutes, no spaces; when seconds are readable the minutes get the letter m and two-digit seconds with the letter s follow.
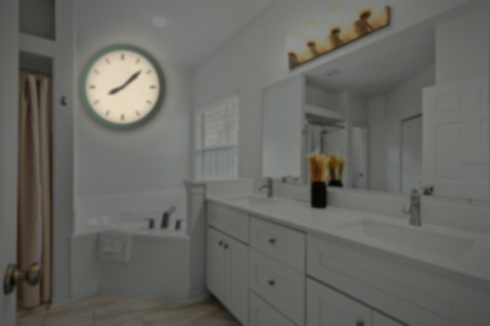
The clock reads 8h08
